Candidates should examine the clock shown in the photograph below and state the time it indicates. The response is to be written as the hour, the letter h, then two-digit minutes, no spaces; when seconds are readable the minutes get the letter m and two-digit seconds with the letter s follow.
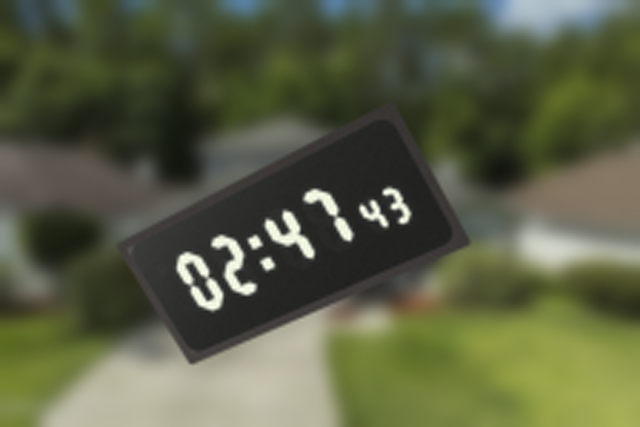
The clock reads 2h47m43s
